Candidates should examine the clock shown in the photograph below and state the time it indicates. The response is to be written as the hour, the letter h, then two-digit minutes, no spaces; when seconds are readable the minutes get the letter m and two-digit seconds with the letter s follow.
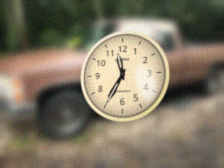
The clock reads 11h35
